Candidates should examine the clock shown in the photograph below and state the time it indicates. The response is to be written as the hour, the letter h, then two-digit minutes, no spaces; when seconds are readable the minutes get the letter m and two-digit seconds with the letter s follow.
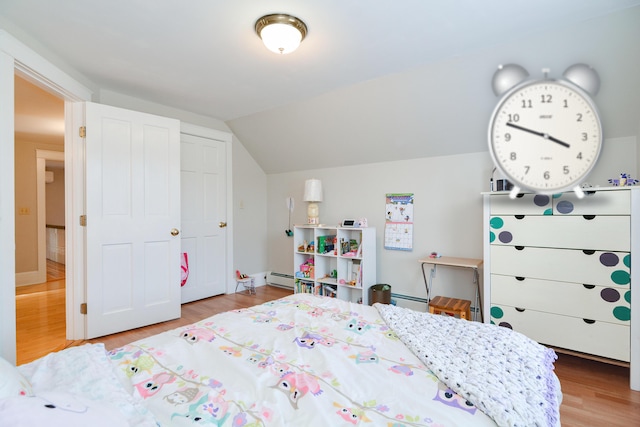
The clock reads 3h48
